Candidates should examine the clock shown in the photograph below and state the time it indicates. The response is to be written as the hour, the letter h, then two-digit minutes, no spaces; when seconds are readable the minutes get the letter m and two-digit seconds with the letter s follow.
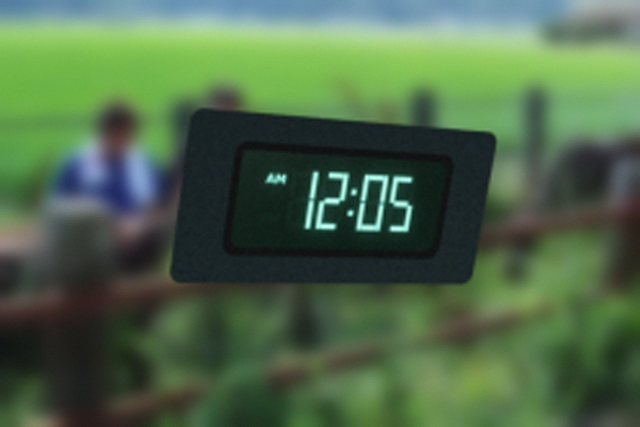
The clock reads 12h05
